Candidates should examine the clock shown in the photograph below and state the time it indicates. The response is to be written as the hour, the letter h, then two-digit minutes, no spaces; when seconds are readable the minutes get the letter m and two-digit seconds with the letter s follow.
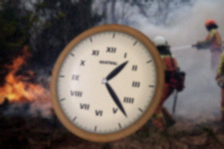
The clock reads 1h23
